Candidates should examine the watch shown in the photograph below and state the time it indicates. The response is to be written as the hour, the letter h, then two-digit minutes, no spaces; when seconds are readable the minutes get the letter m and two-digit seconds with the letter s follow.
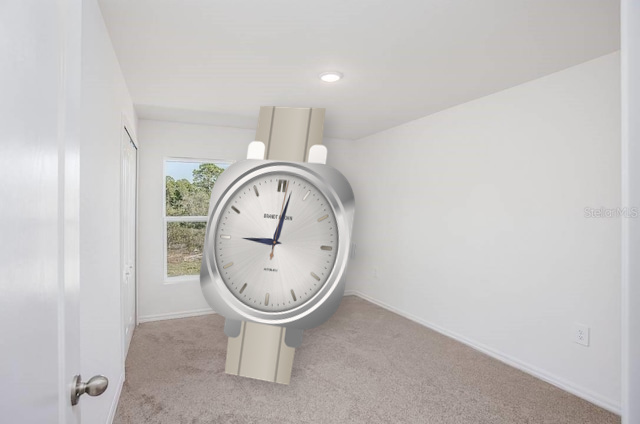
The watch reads 9h02m01s
